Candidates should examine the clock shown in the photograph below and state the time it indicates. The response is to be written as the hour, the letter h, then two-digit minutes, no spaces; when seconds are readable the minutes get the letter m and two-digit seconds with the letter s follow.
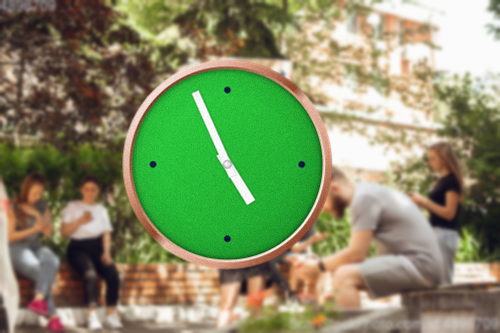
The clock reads 4h56
